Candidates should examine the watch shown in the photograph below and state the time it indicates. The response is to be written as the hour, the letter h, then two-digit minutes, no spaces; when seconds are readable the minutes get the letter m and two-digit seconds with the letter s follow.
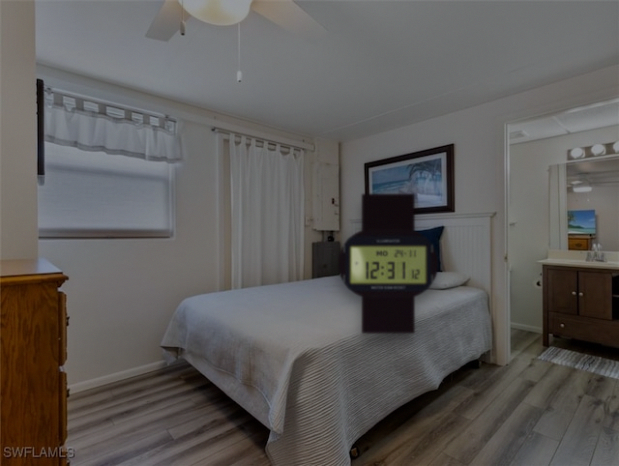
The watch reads 12h31
